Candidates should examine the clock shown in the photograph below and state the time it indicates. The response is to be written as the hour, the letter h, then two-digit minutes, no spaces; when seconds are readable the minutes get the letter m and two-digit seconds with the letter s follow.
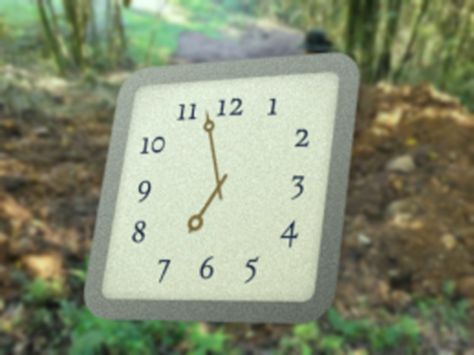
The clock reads 6h57
